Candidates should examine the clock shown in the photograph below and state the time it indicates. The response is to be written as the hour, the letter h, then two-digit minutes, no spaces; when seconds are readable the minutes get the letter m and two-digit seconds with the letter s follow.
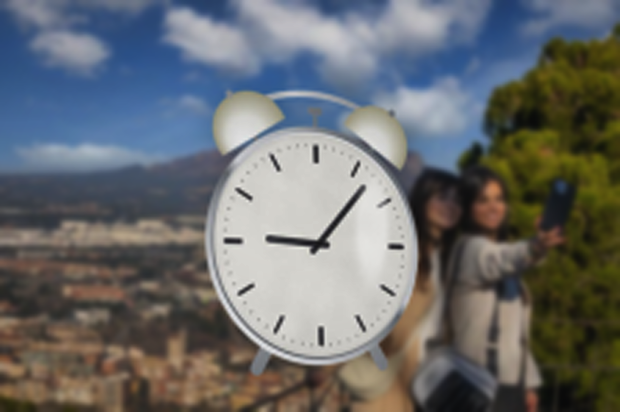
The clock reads 9h07
